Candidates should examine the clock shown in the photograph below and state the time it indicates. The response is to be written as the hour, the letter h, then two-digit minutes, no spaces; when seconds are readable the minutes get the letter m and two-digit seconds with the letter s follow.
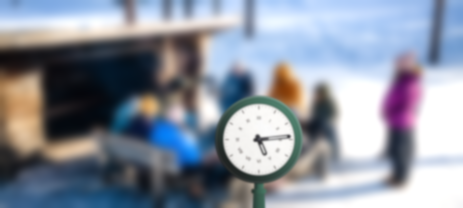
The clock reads 5h14
